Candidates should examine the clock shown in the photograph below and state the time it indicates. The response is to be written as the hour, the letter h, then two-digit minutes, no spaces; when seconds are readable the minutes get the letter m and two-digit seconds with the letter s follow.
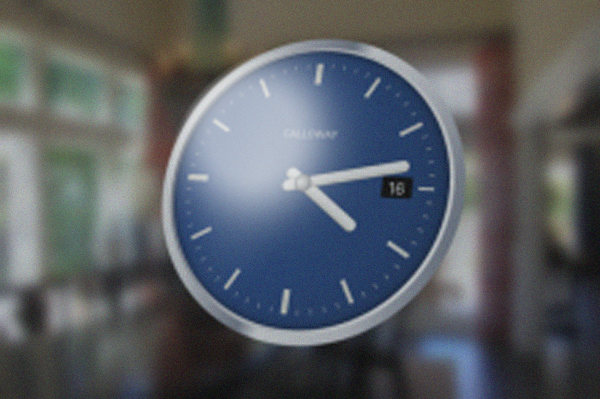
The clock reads 4h13
